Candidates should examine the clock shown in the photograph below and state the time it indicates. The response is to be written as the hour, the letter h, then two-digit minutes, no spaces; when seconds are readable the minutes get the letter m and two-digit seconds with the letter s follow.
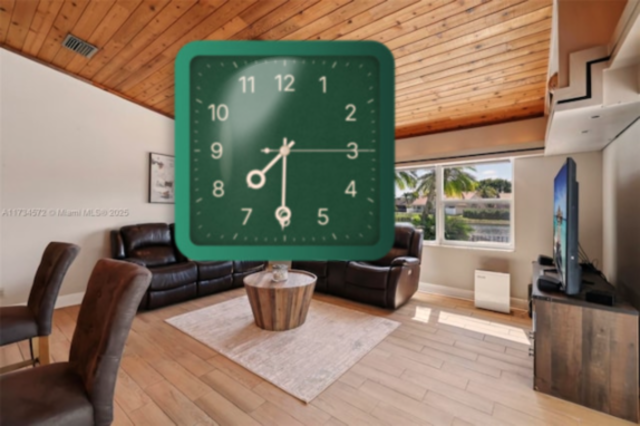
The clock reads 7h30m15s
